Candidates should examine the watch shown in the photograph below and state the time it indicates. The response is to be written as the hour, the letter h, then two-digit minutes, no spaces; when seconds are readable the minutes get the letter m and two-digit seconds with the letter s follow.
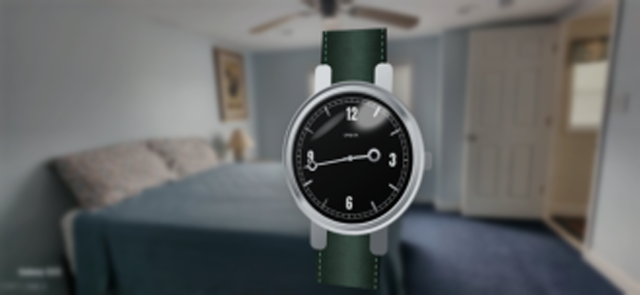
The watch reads 2h43
